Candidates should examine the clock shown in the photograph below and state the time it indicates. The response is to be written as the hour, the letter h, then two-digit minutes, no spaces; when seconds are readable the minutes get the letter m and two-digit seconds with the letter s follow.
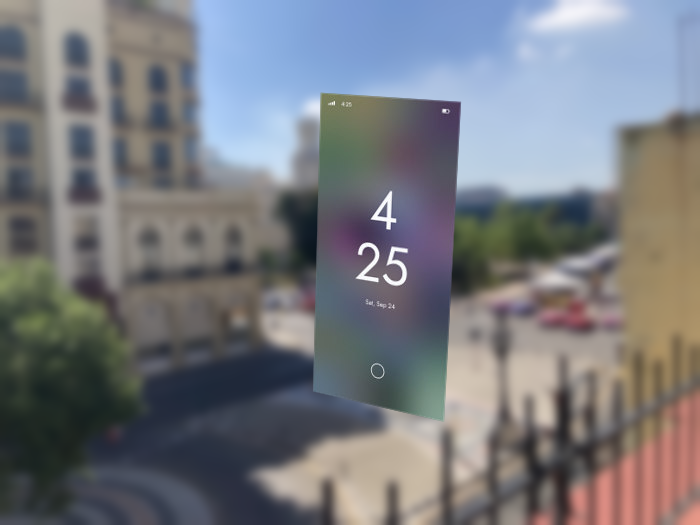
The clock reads 4h25
